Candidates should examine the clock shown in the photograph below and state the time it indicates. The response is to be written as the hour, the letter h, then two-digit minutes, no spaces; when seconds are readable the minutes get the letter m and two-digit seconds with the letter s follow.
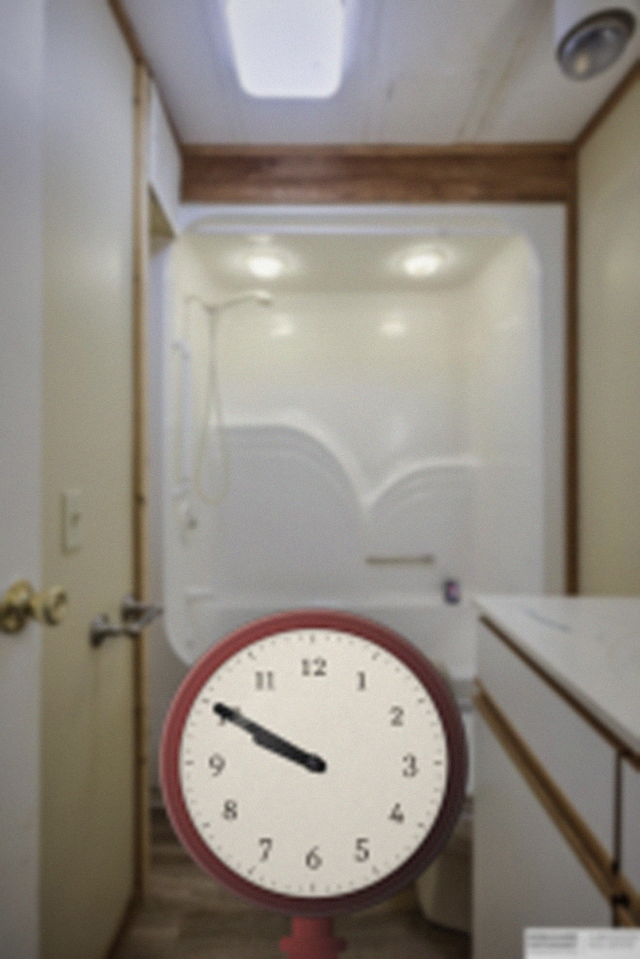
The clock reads 9h50
